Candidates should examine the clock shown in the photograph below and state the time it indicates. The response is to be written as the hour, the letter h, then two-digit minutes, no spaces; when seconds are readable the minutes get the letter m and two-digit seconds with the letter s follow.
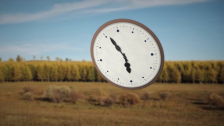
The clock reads 5h56
